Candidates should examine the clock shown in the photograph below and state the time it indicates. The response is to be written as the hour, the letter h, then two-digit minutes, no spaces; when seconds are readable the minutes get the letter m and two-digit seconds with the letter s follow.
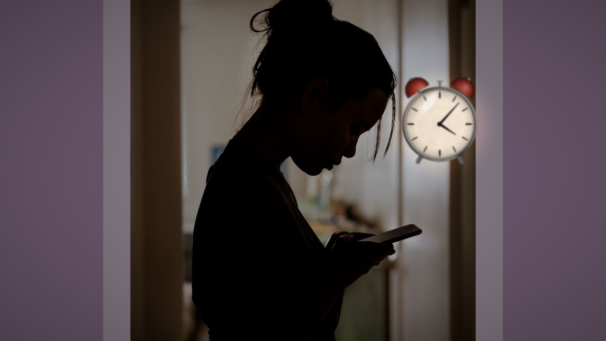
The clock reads 4h07
